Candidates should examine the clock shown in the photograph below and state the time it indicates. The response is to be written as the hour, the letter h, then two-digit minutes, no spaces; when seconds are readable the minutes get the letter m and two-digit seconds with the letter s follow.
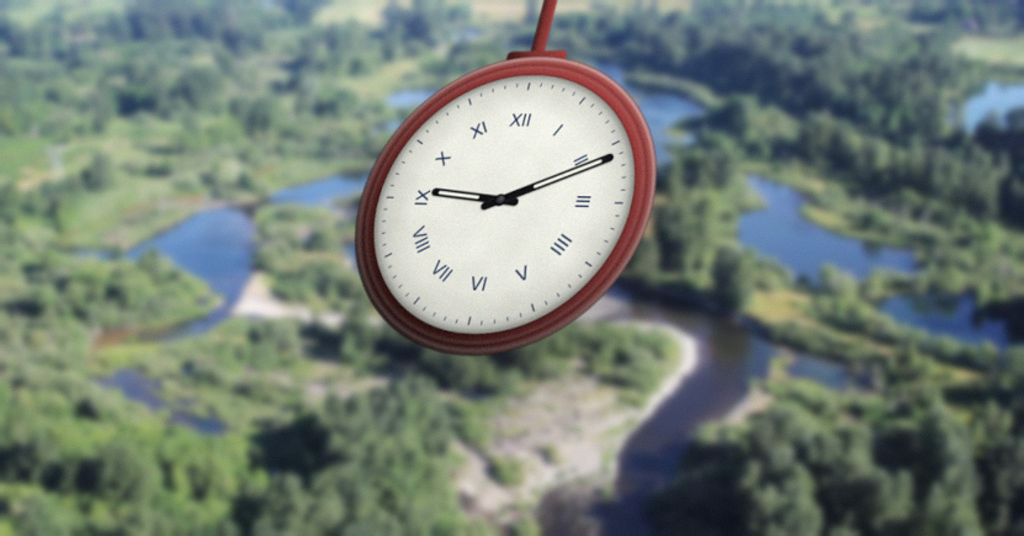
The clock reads 9h11
